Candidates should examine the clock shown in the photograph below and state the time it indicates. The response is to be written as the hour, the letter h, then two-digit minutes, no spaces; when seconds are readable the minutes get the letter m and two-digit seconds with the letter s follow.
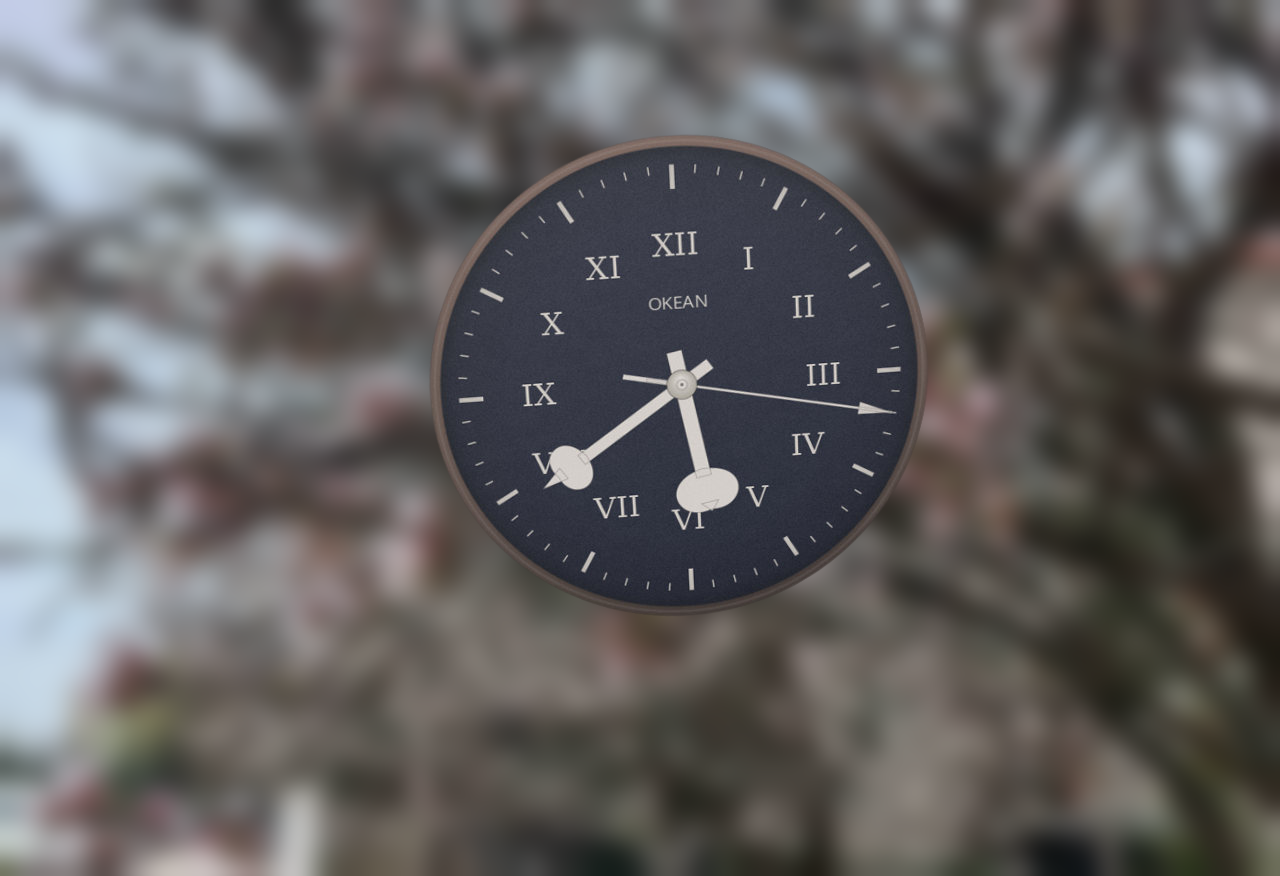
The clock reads 5h39m17s
